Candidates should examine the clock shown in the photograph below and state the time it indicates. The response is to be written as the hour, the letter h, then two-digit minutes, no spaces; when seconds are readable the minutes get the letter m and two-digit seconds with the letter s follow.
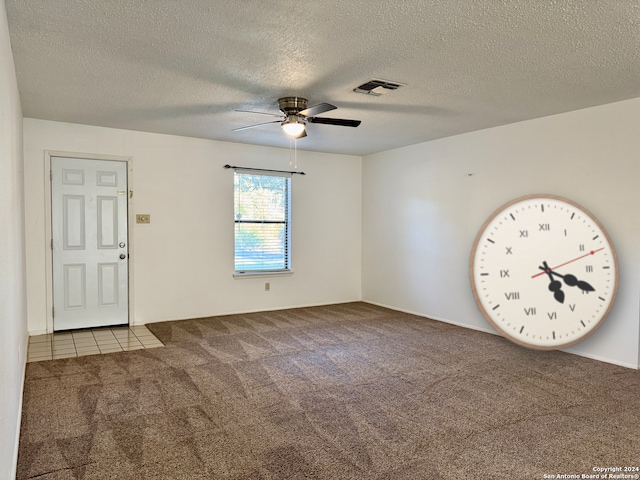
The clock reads 5h19m12s
